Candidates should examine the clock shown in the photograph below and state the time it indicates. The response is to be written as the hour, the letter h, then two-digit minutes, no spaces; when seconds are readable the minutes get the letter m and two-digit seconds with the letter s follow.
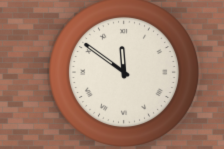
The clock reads 11h51
